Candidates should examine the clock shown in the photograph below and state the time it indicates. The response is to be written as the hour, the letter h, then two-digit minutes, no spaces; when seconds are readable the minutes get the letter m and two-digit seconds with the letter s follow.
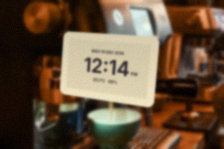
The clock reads 12h14
